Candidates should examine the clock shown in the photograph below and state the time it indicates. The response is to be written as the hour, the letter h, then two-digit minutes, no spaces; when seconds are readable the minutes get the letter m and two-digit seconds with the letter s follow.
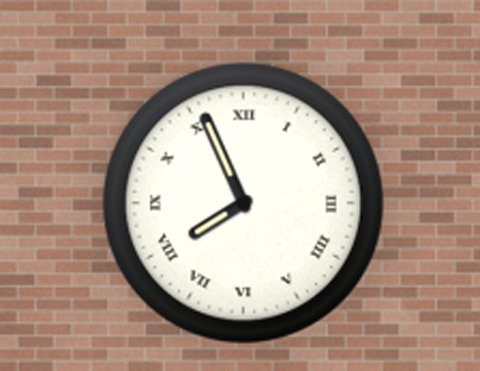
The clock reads 7h56
